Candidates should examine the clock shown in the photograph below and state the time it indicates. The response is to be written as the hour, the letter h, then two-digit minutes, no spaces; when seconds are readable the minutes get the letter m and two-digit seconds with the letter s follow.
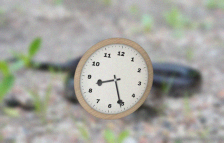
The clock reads 8h26
